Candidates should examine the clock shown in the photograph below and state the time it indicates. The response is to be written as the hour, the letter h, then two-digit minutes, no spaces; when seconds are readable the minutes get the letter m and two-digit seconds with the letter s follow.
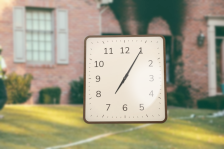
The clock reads 7h05
